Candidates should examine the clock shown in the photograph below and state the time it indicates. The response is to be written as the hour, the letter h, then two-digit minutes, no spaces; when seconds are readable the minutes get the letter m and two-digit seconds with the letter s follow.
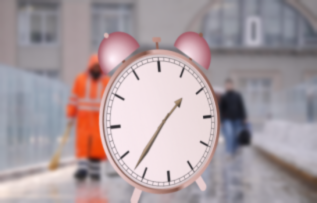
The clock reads 1h37
